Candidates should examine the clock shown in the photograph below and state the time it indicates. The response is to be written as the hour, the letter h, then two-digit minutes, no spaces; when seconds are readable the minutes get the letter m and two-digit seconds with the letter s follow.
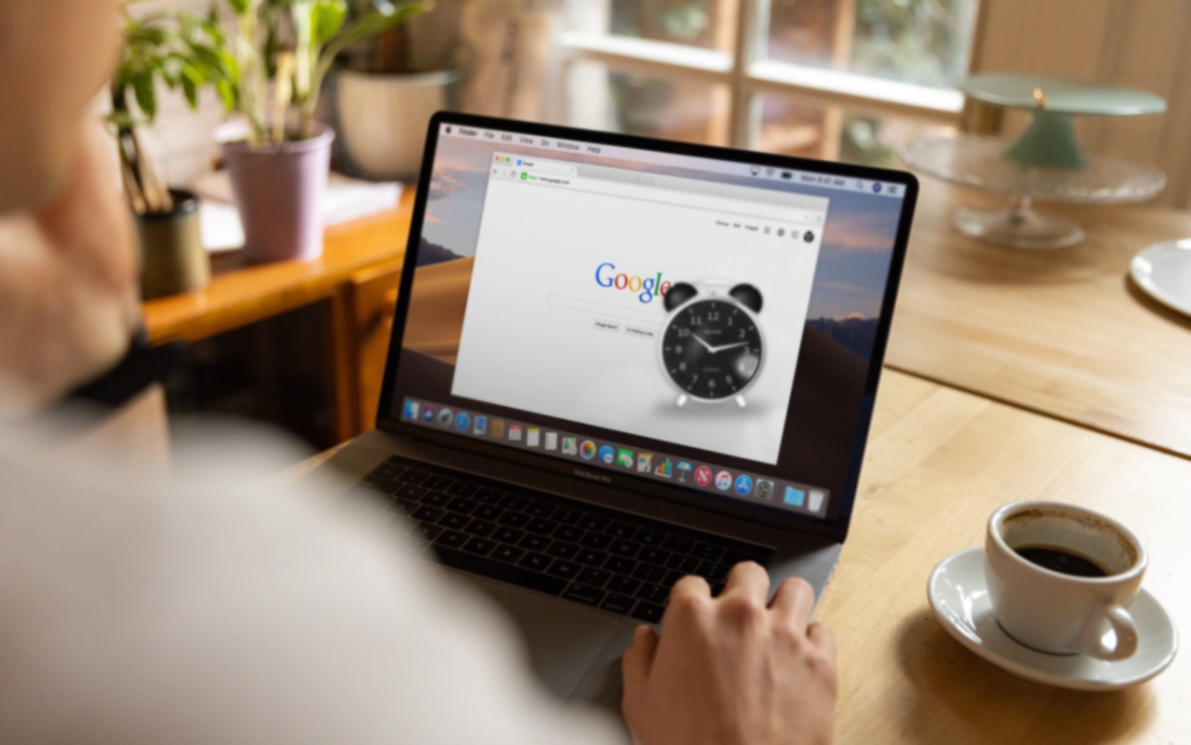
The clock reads 10h13
